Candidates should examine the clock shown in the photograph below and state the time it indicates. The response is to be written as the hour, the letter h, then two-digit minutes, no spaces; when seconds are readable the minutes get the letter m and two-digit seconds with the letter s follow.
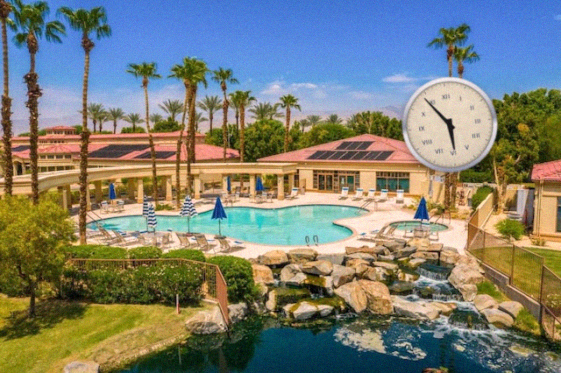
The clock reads 5h54
